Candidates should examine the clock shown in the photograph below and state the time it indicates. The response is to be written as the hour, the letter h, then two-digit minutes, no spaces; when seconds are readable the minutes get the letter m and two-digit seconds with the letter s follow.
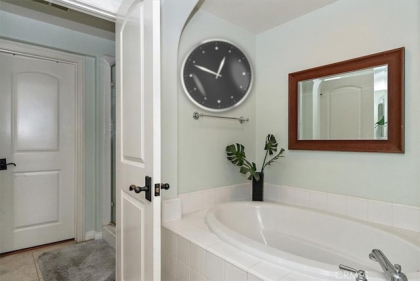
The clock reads 12h49
